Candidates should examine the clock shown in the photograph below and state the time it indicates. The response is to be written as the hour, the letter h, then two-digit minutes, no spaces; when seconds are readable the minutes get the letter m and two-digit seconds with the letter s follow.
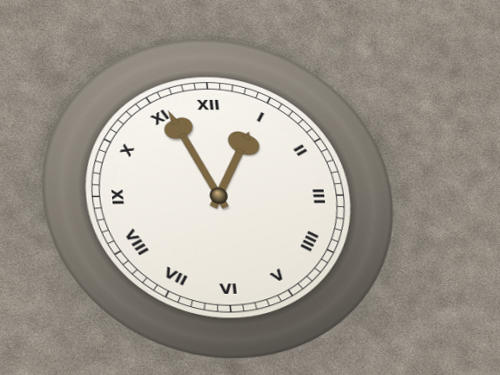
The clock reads 12h56
